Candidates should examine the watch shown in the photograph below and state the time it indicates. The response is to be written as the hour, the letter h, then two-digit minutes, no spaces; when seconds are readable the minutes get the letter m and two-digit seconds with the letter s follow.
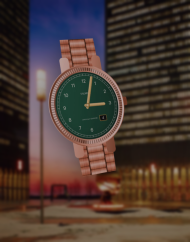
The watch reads 3h03
